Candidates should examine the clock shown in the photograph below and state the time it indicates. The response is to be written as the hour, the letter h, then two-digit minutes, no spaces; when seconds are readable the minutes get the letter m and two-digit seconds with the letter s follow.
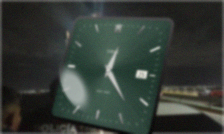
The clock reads 12h23
